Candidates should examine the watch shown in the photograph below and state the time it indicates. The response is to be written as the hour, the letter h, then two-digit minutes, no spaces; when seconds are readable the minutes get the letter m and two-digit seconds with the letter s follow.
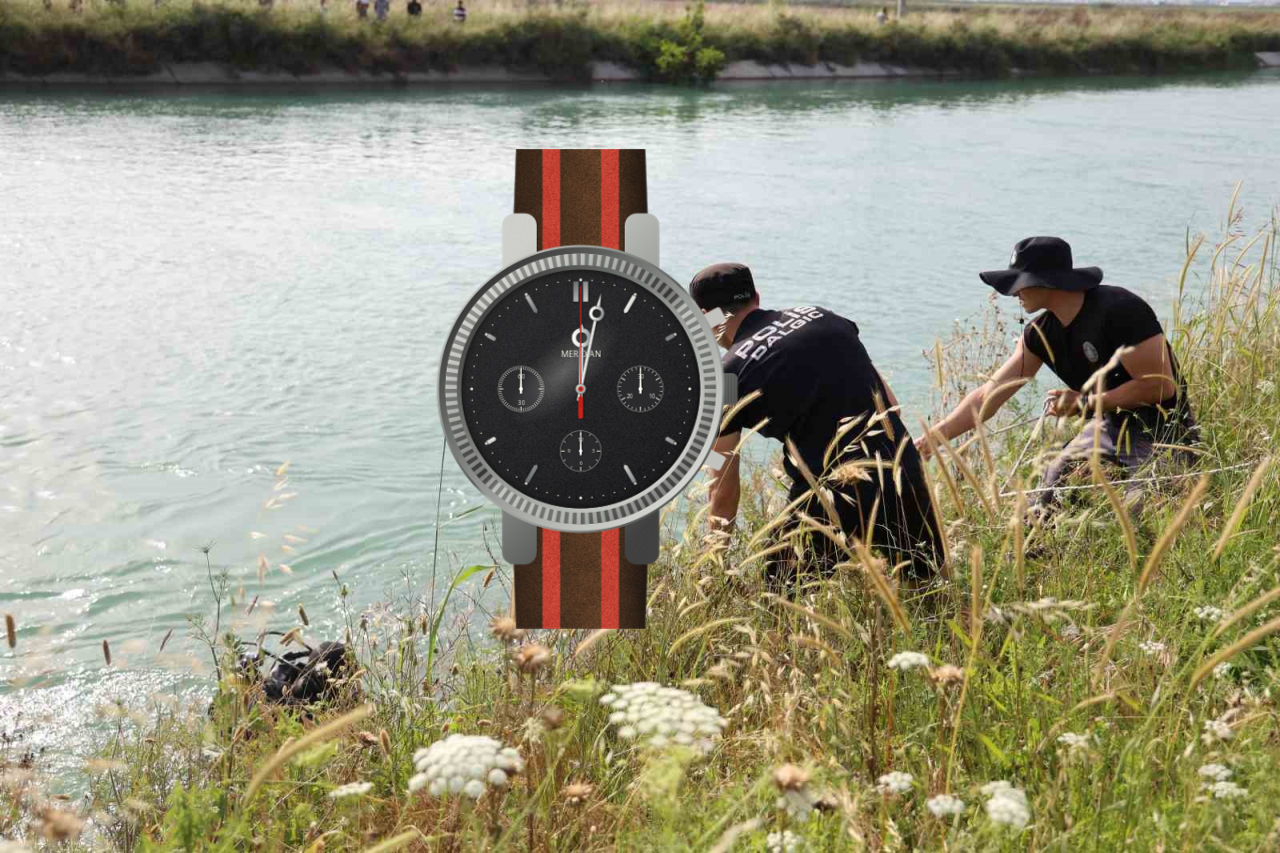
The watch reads 12h02
